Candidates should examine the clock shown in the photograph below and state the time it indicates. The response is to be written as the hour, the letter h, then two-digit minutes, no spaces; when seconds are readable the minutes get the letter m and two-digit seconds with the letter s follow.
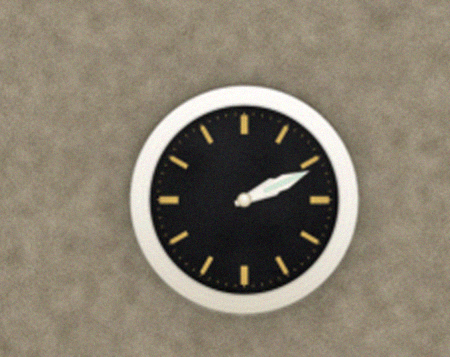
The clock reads 2h11
